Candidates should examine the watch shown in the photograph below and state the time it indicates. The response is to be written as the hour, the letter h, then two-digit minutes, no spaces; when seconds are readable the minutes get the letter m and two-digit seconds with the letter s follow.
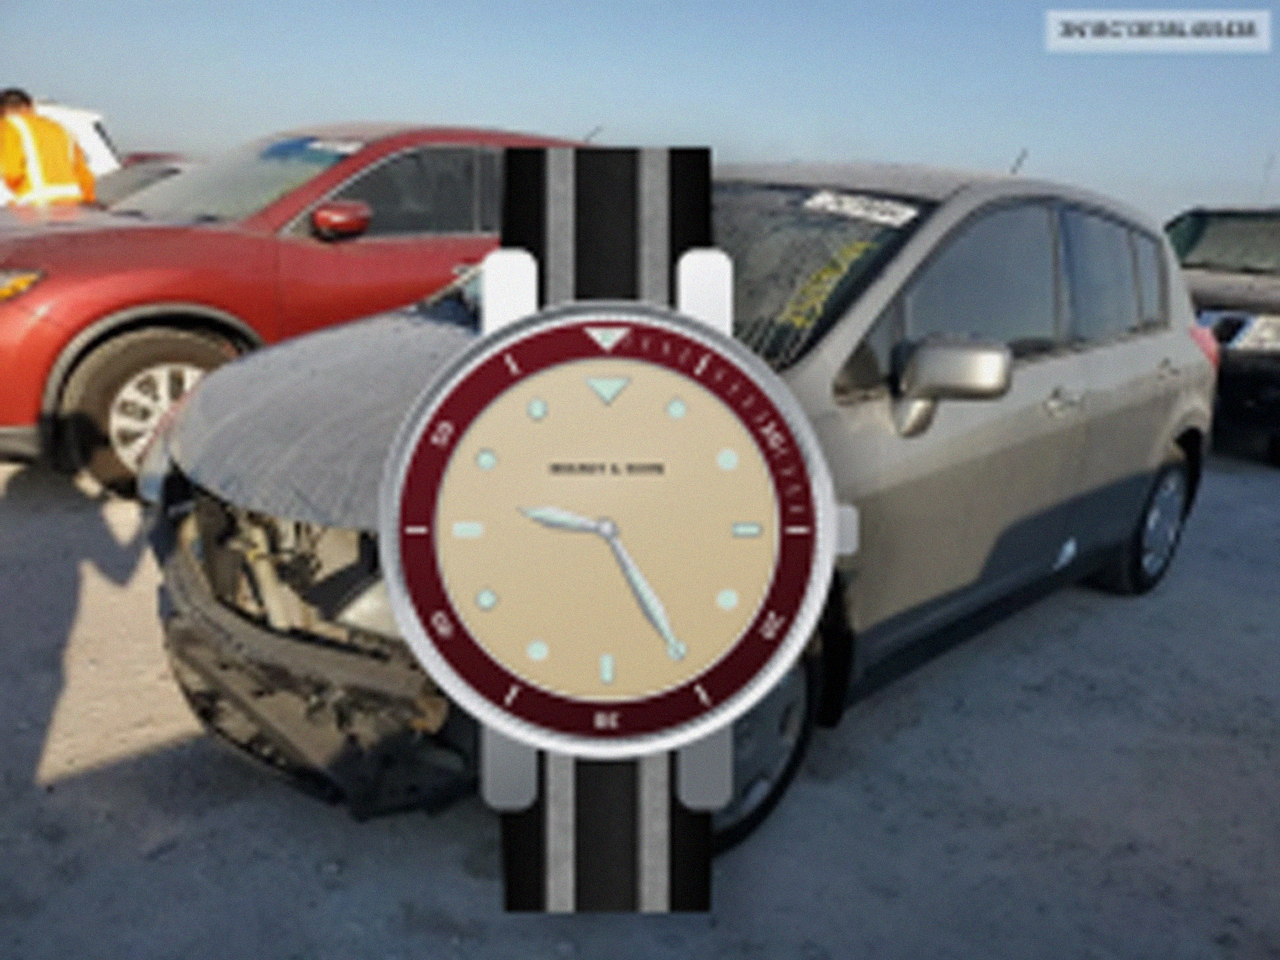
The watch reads 9h25
